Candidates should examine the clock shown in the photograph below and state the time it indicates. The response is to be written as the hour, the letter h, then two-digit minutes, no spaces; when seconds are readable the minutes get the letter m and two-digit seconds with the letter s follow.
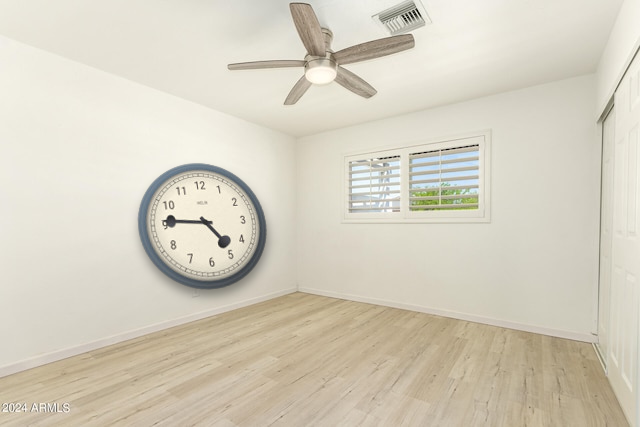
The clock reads 4h46
